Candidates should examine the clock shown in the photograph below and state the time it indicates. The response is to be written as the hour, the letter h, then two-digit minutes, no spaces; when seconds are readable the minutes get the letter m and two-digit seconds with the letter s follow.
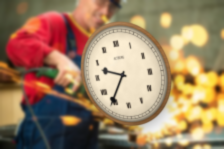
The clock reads 9h36
